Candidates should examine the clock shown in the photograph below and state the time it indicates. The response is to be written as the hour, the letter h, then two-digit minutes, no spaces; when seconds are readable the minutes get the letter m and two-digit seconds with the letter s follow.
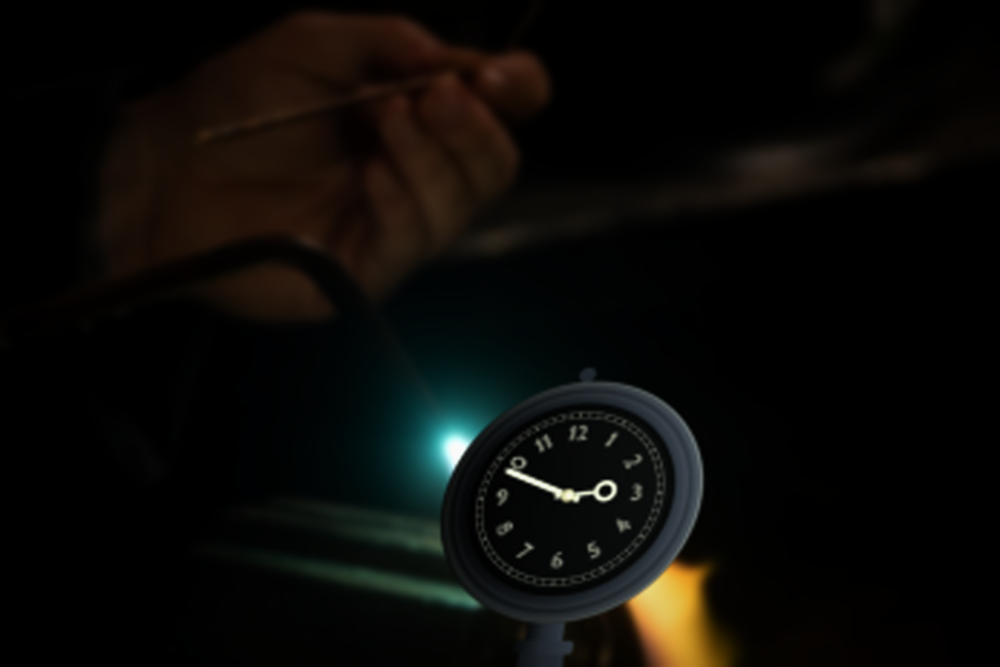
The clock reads 2h49
